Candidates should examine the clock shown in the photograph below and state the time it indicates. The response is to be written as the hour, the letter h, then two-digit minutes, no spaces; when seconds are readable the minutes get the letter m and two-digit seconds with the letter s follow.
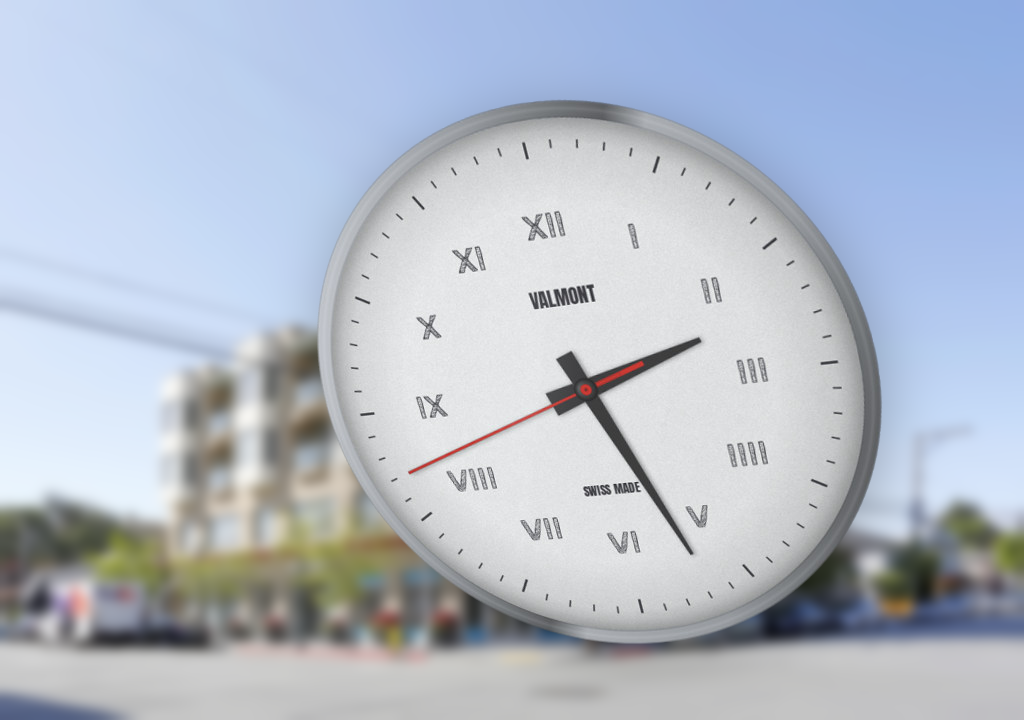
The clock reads 2h26m42s
